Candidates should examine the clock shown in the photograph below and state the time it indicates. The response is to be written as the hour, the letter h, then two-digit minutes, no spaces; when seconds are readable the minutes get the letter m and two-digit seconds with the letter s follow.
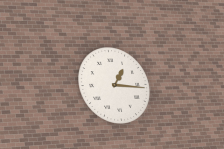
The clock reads 1h16
